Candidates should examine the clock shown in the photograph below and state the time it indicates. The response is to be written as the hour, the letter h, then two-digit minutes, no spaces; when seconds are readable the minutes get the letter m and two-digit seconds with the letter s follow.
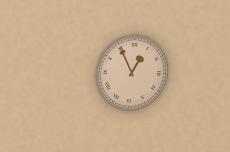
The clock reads 12h55
